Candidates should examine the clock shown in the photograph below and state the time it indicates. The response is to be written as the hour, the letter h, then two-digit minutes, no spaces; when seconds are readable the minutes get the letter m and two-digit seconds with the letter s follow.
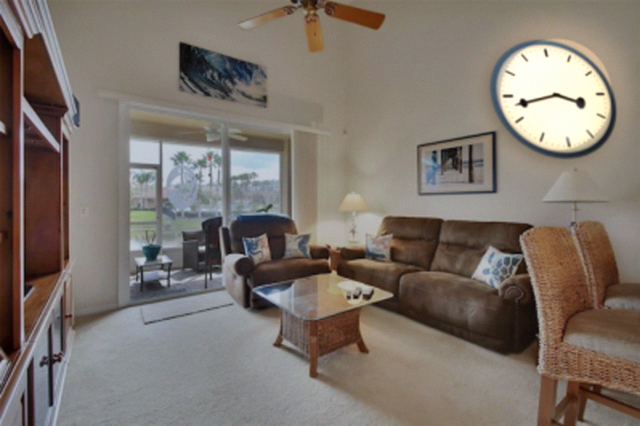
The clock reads 3h43
